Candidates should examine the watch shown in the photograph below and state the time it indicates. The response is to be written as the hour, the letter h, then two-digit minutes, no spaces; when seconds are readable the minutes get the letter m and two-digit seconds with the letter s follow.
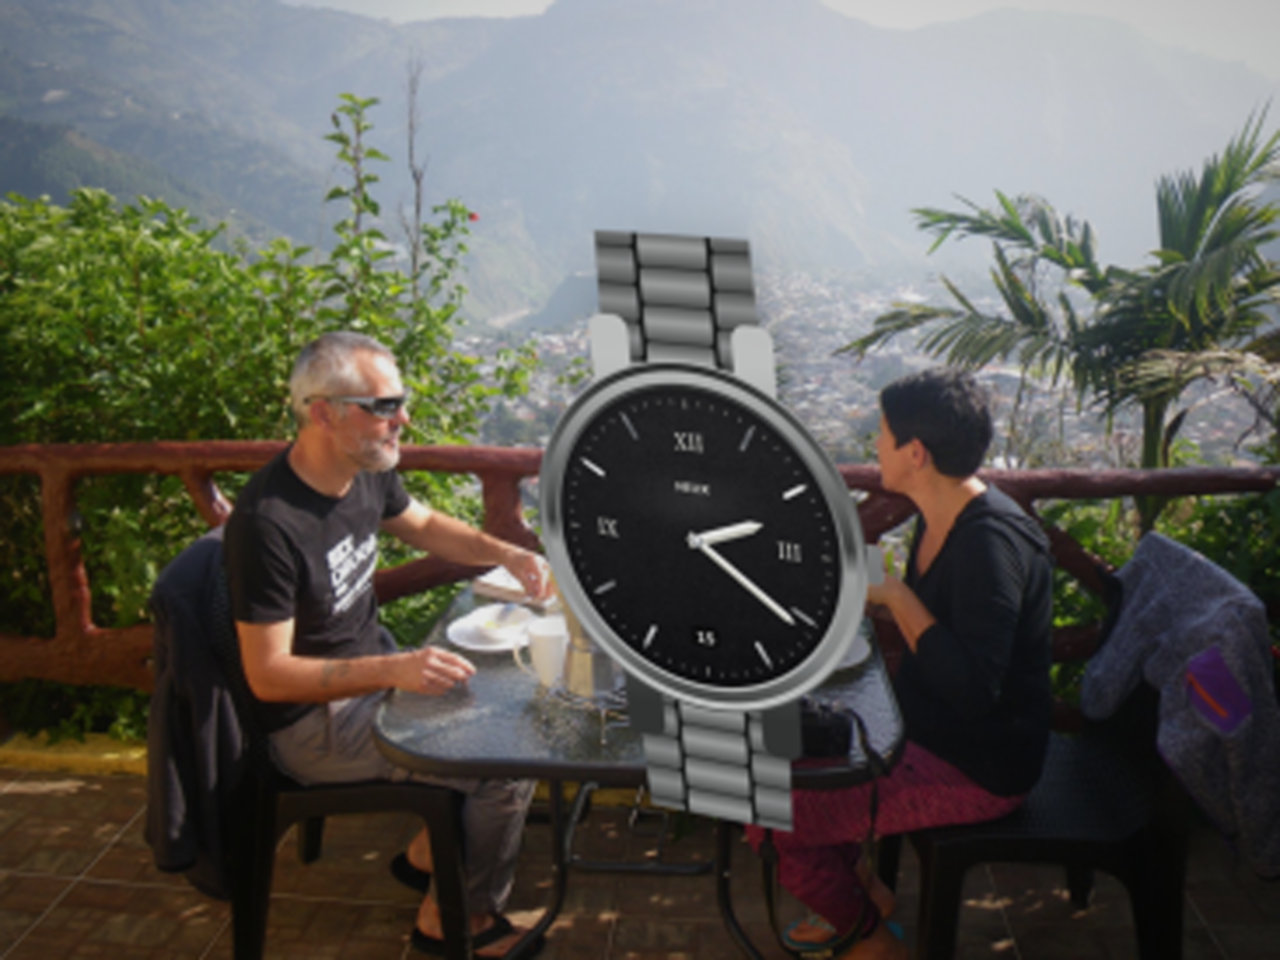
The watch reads 2h21
